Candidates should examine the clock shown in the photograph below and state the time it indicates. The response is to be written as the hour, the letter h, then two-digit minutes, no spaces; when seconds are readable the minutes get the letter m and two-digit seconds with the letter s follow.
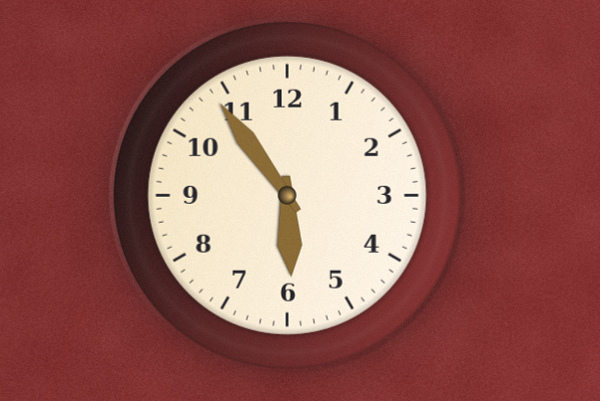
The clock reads 5h54
